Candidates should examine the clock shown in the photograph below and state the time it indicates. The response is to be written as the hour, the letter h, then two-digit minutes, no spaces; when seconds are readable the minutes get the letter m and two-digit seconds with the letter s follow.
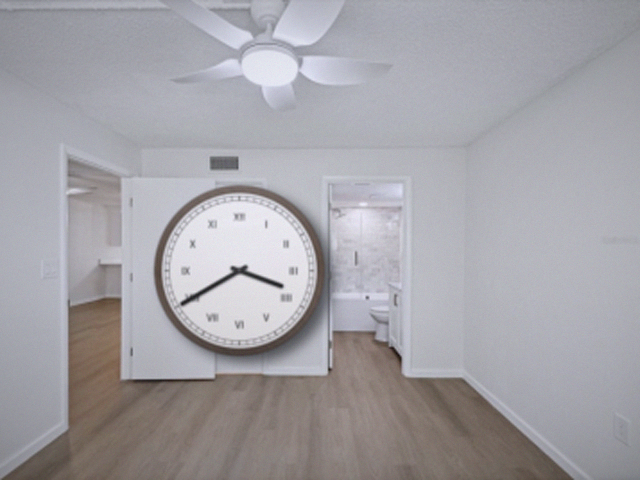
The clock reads 3h40
